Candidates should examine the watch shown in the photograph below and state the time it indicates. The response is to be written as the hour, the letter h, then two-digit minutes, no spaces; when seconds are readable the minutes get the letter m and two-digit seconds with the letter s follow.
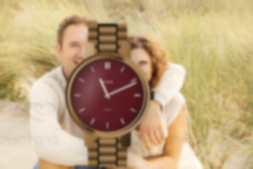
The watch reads 11h11
